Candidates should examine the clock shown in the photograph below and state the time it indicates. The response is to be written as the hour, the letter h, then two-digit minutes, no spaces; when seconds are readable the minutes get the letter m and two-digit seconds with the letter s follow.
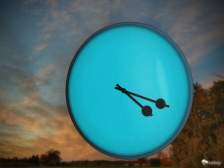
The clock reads 4h18
